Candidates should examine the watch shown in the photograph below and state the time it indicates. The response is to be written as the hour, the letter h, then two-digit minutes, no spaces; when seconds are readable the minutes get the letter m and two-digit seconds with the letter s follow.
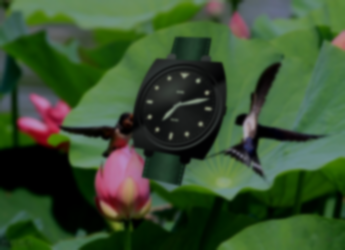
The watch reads 7h12
